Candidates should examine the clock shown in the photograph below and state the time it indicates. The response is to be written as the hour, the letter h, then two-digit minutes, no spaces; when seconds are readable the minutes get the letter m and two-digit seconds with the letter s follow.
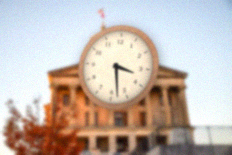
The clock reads 3h28
